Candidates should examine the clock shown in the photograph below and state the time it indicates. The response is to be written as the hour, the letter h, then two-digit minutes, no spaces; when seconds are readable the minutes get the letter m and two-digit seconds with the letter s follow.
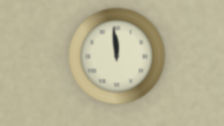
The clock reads 11h59
